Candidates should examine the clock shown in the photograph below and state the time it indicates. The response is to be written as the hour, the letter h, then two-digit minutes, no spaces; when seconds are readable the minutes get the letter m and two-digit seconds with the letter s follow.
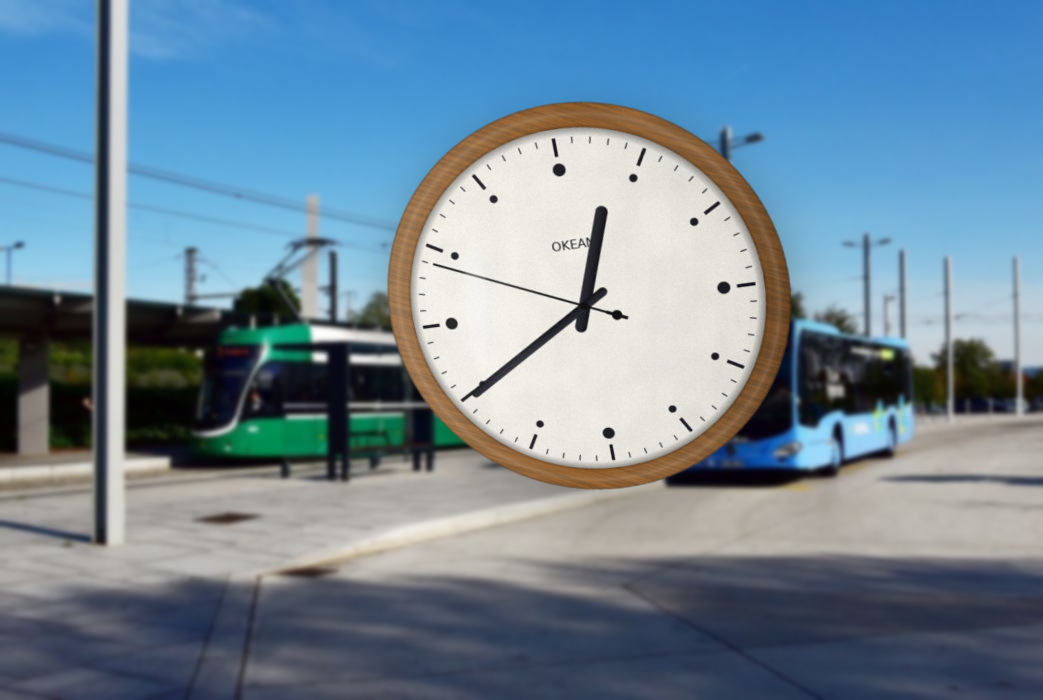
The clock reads 12h39m49s
